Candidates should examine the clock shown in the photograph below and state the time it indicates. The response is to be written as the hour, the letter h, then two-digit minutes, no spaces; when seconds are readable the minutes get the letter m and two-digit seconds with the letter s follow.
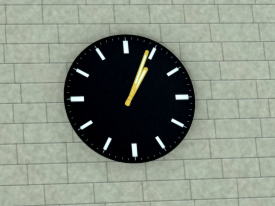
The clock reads 1h04
